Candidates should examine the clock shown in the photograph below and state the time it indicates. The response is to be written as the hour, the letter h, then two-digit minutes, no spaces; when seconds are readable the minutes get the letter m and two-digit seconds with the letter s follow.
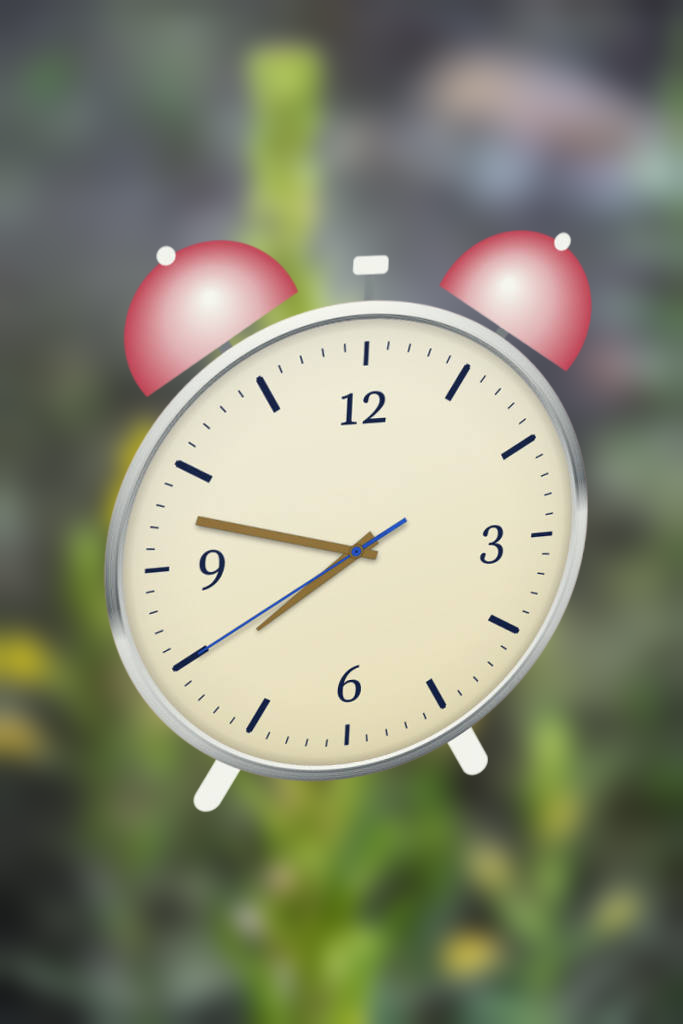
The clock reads 7h47m40s
